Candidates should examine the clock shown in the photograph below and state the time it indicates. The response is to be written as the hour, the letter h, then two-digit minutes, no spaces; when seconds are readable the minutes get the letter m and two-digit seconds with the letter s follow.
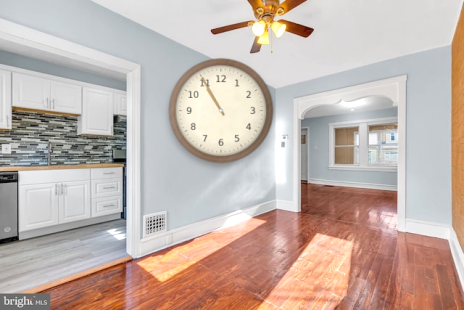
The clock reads 10h55
